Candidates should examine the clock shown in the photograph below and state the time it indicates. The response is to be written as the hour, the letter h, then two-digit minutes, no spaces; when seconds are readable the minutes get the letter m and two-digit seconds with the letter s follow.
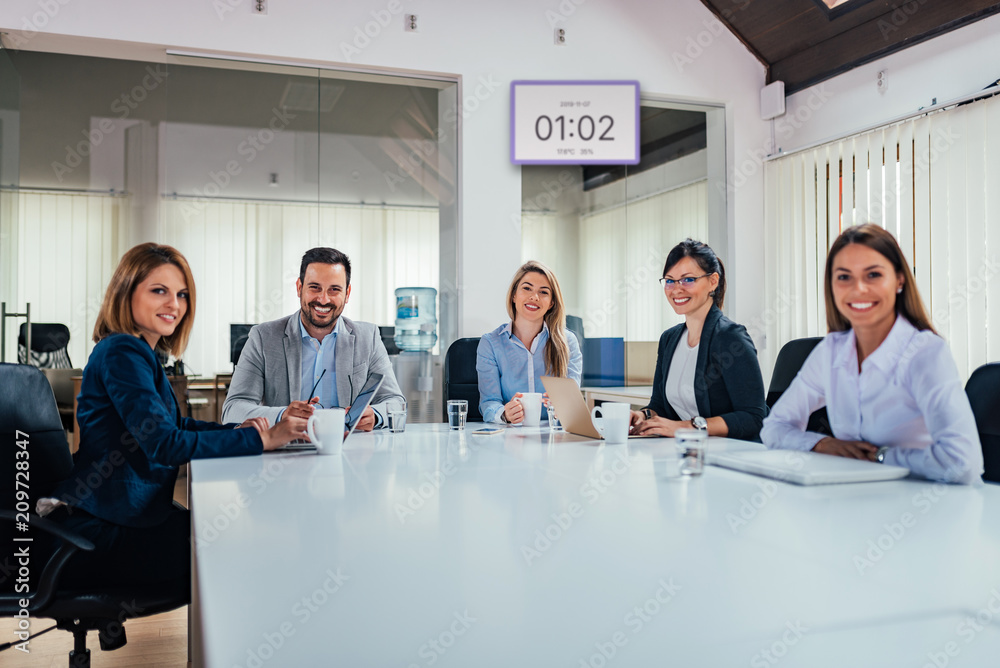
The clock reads 1h02
